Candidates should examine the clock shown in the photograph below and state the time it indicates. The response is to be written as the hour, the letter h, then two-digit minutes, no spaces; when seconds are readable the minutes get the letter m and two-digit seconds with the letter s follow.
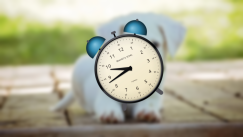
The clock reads 9h43
